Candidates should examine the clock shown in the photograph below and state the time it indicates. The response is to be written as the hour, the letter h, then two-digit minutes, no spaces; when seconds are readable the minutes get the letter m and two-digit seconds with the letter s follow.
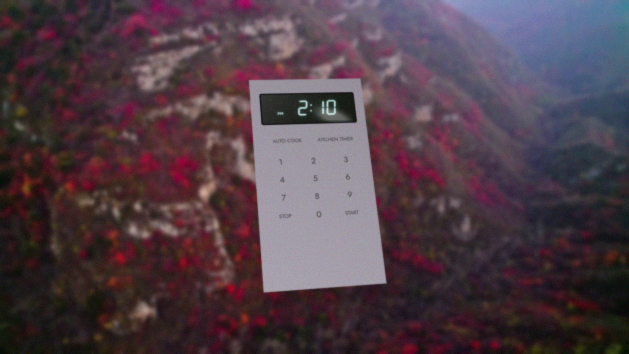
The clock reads 2h10
